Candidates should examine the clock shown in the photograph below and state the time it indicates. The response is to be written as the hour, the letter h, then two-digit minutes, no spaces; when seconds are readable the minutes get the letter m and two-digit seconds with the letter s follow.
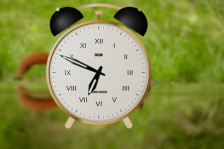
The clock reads 6h49
